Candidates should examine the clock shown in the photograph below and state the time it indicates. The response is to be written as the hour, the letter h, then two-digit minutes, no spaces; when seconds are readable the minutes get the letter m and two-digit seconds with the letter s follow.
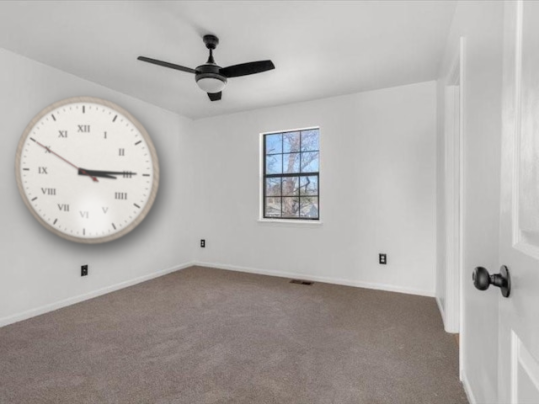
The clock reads 3h14m50s
